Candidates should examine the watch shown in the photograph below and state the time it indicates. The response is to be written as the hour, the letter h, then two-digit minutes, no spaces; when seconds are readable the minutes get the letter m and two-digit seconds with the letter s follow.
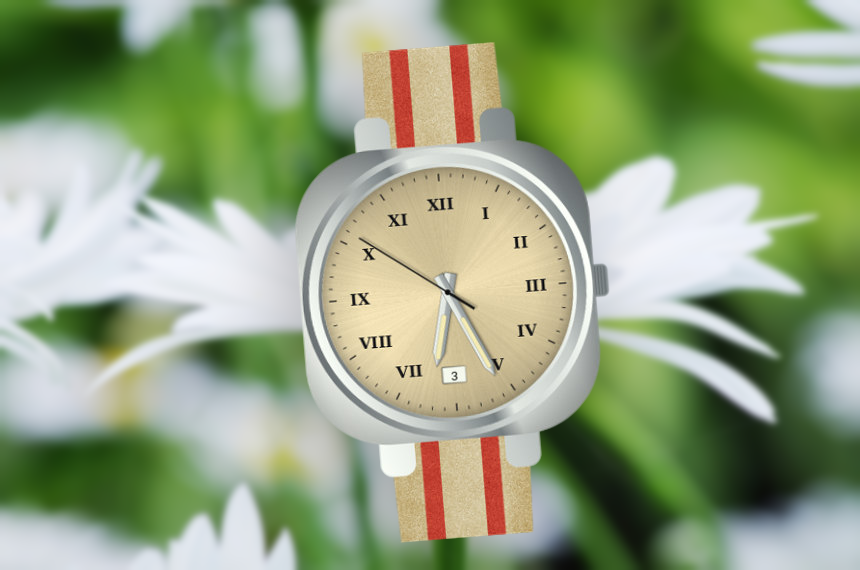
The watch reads 6h25m51s
